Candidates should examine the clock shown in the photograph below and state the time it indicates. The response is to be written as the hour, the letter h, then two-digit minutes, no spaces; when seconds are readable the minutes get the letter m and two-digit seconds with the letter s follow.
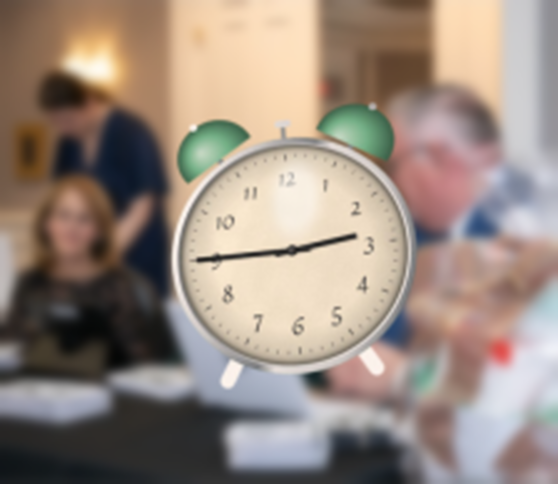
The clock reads 2h45
